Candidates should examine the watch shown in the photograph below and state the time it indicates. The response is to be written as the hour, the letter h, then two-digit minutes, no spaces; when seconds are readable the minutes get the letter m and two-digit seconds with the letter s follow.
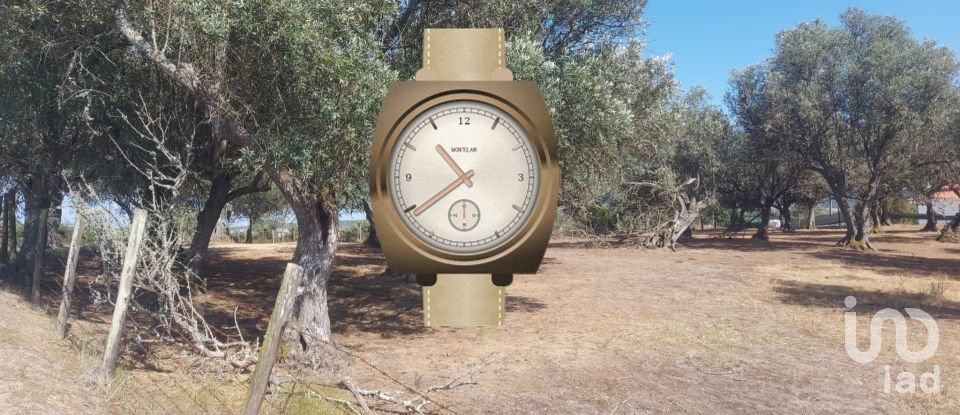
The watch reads 10h39
